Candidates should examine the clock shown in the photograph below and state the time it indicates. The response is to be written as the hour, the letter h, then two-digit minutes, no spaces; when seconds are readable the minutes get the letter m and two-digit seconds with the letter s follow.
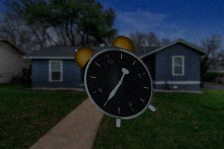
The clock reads 1h40
